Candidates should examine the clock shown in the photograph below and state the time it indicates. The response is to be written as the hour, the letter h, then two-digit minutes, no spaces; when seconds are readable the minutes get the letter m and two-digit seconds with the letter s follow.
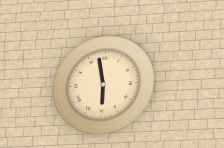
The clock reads 5h58
